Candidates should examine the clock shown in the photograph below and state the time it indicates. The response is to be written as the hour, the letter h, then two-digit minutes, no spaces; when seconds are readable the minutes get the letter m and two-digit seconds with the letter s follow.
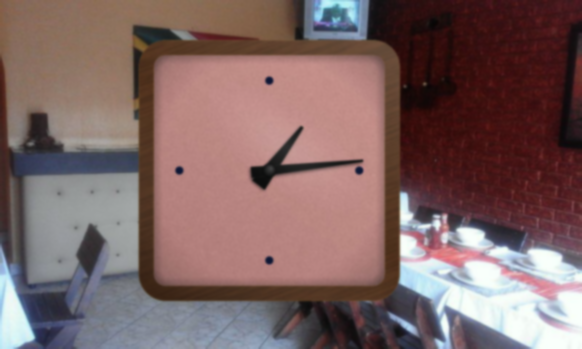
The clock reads 1h14
